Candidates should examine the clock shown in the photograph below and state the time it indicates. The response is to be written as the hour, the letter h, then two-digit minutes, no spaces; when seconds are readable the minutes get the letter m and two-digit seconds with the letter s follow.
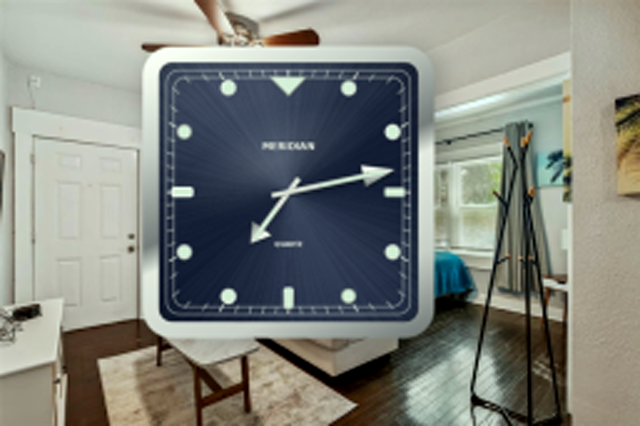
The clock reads 7h13
